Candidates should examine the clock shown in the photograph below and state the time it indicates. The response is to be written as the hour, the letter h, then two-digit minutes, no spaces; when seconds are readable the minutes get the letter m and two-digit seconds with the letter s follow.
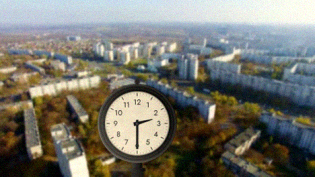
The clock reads 2h30
